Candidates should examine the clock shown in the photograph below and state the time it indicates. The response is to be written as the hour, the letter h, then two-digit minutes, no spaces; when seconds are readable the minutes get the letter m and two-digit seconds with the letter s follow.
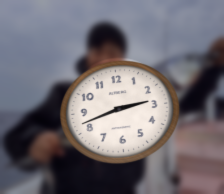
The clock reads 2h42
